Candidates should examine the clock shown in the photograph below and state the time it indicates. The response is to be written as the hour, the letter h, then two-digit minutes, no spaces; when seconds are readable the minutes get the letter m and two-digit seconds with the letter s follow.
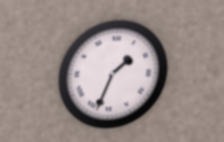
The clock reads 1h33
